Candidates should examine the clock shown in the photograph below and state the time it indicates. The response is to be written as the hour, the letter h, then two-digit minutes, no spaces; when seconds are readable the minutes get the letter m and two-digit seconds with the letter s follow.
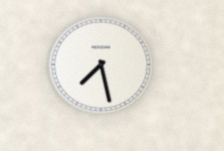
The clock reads 7h28
